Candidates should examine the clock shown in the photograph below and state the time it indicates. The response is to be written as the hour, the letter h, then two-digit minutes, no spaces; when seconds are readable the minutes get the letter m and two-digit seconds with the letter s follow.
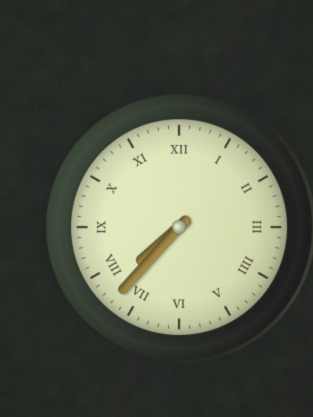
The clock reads 7h37
